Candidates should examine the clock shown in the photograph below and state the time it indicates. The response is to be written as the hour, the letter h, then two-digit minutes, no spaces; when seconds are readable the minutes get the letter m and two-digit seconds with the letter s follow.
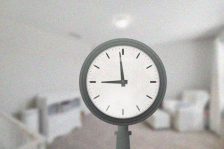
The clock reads 8h59
